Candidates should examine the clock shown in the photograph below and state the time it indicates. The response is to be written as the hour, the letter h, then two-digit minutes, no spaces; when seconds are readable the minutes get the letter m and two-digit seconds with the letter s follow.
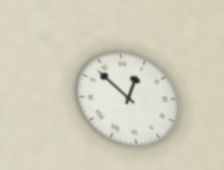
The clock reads 12h53
